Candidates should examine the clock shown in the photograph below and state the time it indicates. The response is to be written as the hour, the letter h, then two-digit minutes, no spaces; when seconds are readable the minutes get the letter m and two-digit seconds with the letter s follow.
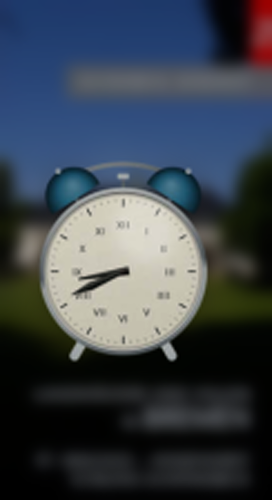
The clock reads 8h41
